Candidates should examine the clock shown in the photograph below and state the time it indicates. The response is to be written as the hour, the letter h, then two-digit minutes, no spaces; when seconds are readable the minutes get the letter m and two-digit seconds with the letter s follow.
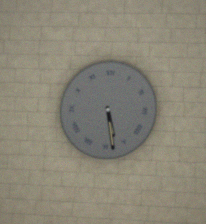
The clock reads 5h28
